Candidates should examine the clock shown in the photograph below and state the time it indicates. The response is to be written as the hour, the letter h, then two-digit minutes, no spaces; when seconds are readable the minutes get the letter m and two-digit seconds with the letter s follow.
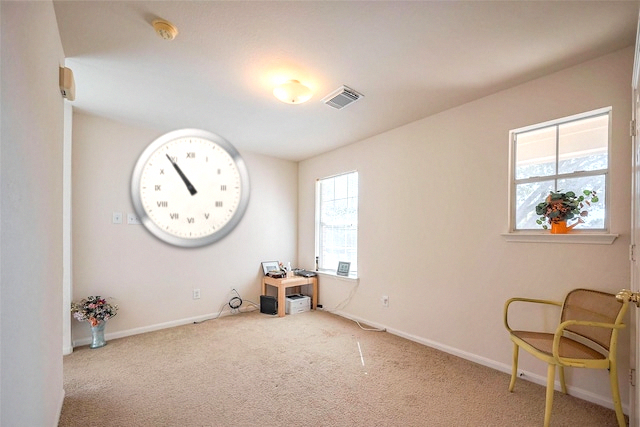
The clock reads 10h54
